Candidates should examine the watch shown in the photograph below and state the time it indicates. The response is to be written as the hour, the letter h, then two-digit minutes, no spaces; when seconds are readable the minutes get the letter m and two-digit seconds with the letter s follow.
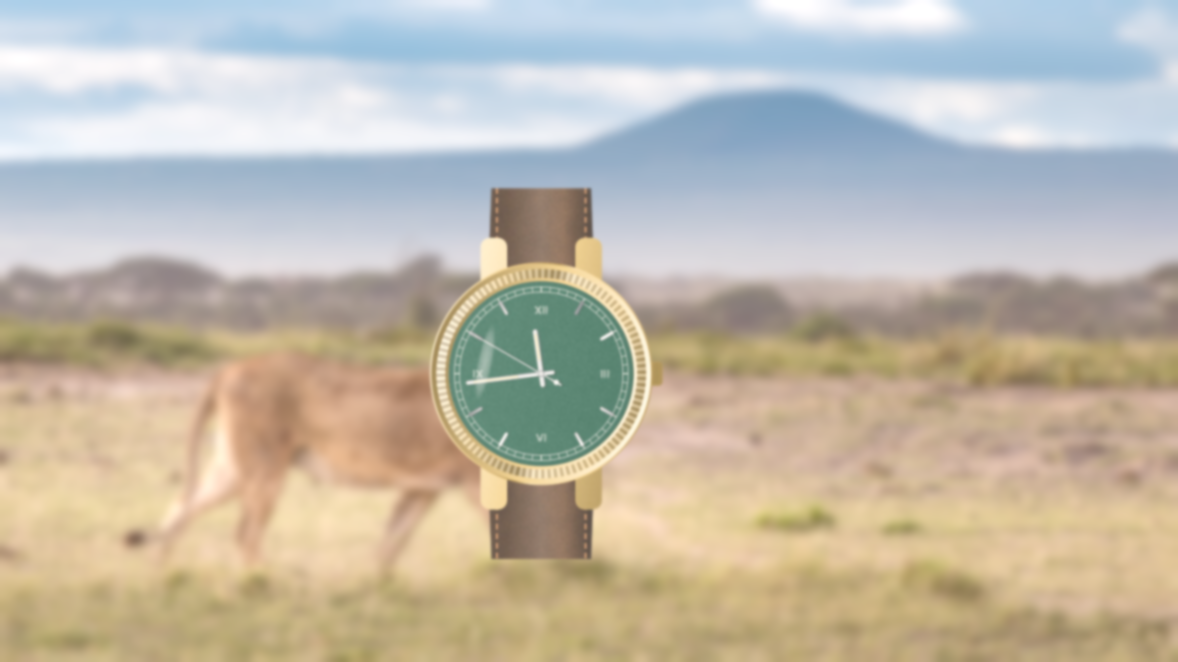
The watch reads 11h43m50s
